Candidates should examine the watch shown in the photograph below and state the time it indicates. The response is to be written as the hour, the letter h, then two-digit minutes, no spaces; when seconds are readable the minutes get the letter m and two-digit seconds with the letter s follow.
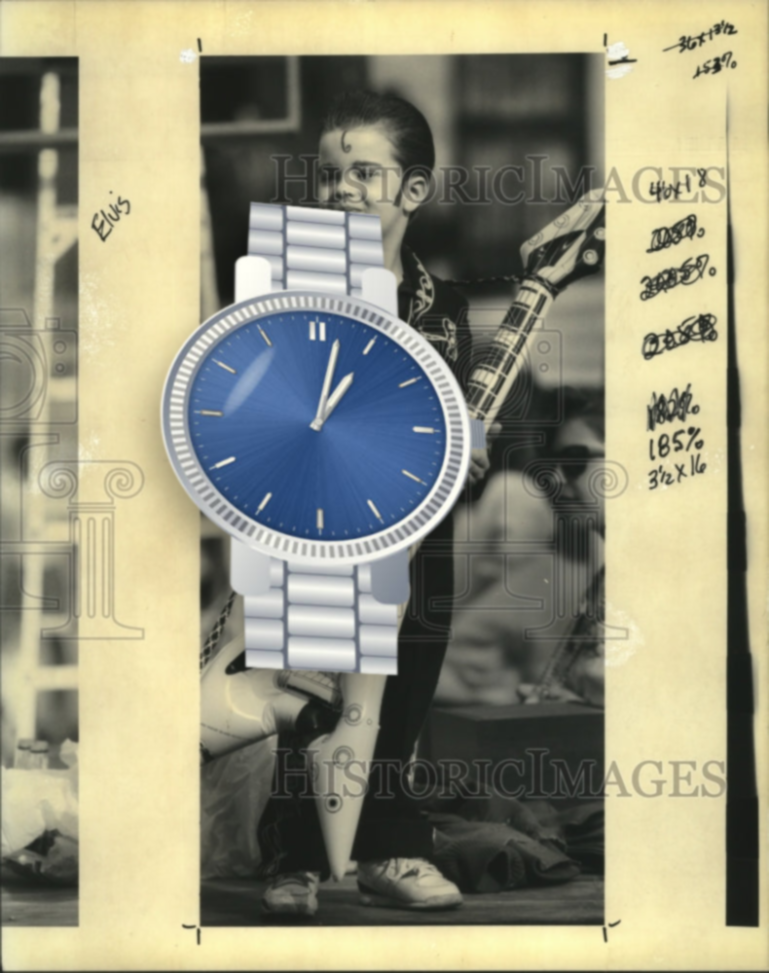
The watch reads 1h02
